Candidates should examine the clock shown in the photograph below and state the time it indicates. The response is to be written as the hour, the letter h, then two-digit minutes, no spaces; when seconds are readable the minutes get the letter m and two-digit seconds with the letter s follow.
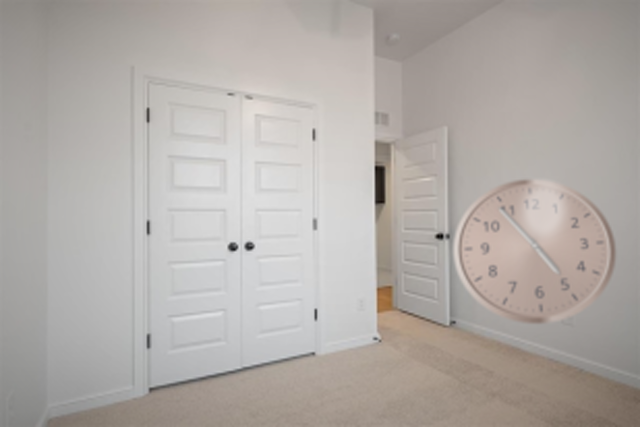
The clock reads 4h54
